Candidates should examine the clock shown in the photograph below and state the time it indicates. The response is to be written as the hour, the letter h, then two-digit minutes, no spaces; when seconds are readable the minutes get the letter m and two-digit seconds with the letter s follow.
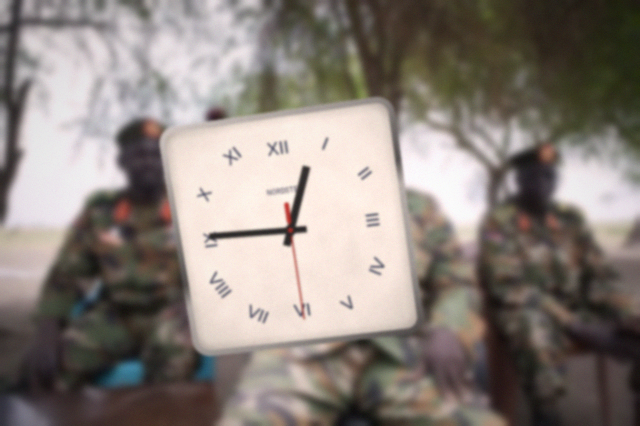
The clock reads 12h45m30s
